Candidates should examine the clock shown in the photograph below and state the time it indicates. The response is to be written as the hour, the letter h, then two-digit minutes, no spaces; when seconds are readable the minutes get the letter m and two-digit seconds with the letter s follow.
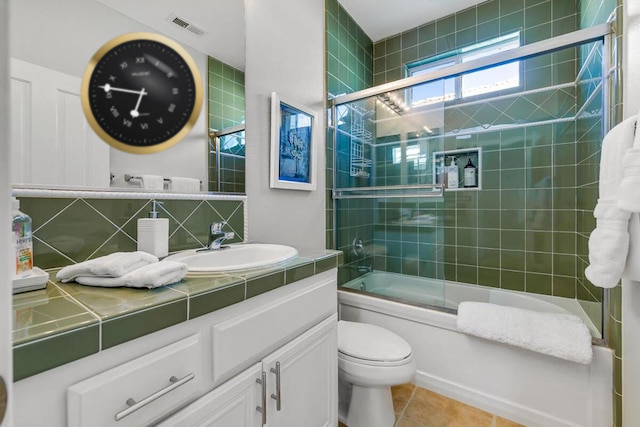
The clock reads 6h47
